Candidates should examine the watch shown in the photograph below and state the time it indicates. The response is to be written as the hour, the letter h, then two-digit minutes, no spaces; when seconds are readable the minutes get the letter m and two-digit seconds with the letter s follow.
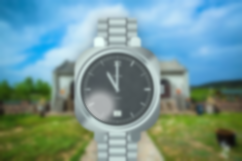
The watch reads 11h00
